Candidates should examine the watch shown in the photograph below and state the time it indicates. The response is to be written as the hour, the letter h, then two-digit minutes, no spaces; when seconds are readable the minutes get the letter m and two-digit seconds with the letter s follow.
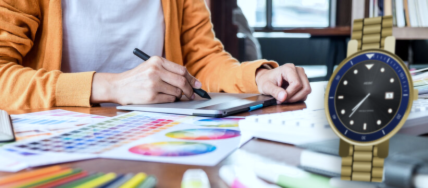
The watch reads 7h37
